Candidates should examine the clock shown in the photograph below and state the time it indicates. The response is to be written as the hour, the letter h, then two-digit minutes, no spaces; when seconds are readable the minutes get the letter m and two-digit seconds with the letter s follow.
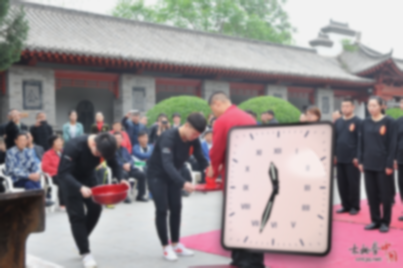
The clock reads 11h33
